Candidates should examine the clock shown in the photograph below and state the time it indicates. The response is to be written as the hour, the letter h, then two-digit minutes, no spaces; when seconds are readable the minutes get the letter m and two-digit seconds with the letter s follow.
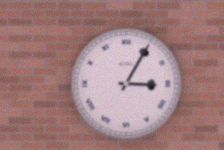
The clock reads 3h05
